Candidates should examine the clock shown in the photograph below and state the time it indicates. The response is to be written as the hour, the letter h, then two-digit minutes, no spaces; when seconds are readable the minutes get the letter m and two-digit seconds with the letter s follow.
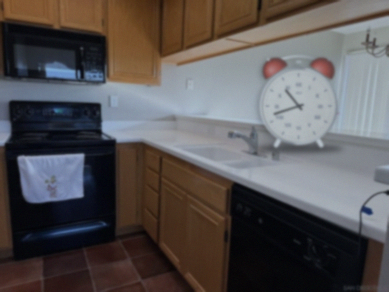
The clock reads 10h42
